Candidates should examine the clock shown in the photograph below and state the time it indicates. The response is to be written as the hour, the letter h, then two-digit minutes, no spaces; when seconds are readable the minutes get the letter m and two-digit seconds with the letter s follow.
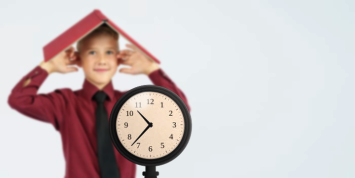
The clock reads 10h37
